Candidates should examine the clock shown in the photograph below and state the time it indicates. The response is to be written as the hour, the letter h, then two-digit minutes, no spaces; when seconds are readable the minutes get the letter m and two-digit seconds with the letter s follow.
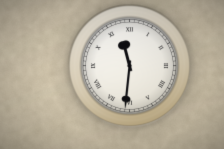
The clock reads 11h31
